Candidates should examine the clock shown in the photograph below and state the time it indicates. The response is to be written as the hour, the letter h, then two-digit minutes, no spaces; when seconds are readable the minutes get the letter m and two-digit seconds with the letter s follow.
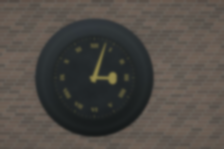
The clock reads 3h03
